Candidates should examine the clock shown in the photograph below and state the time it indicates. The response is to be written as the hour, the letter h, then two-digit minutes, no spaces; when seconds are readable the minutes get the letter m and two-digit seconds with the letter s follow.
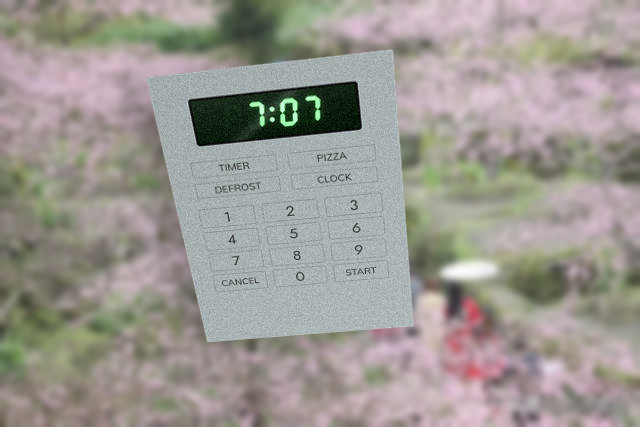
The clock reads 7h07
